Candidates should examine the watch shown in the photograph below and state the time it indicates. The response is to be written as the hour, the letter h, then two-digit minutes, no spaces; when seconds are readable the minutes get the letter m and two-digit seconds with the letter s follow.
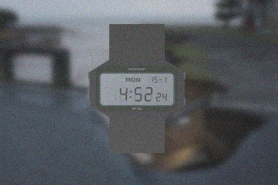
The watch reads 4h52m24s
